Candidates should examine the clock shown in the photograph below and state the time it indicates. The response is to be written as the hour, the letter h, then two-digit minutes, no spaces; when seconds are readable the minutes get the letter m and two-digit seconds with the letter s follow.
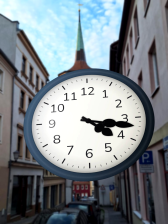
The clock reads 4h17
